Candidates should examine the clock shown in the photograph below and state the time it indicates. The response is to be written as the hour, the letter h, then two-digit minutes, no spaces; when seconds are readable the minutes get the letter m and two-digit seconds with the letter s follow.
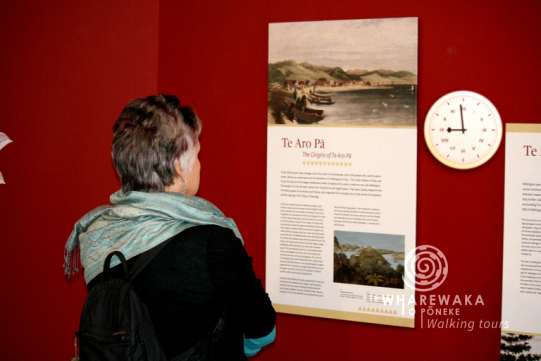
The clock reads 8h59
